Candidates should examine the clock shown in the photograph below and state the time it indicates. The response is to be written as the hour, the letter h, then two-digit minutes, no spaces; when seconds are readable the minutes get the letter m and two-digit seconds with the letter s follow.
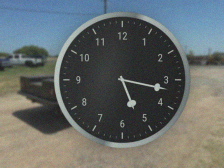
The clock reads 5h17
